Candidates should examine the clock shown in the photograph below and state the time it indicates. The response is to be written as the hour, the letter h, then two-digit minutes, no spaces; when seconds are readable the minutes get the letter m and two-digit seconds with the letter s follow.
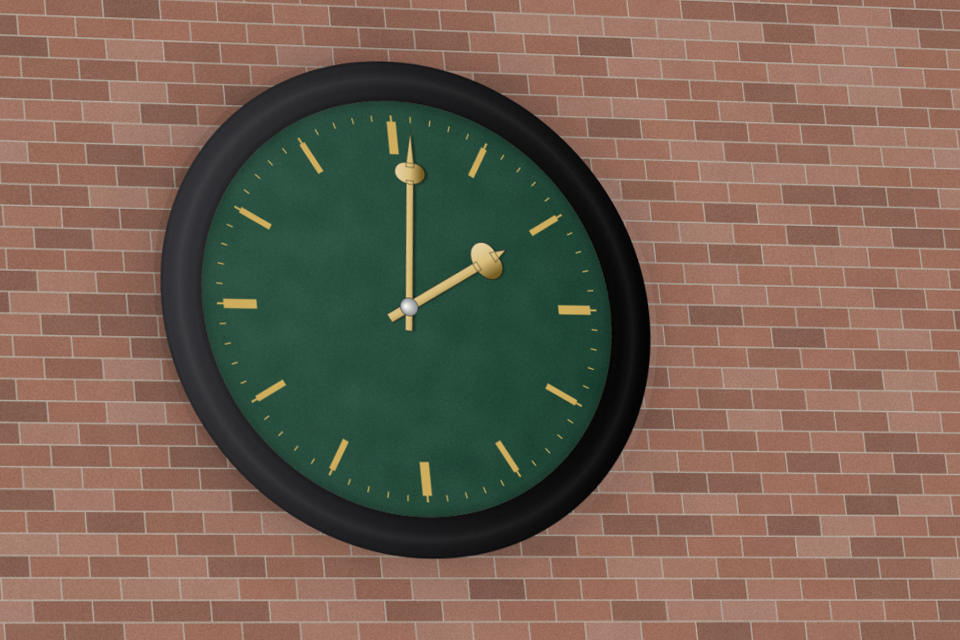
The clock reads 2h01
